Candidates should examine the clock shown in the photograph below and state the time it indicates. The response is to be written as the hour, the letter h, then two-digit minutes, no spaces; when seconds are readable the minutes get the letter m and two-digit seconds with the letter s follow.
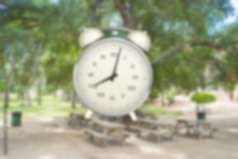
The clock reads 8h02
